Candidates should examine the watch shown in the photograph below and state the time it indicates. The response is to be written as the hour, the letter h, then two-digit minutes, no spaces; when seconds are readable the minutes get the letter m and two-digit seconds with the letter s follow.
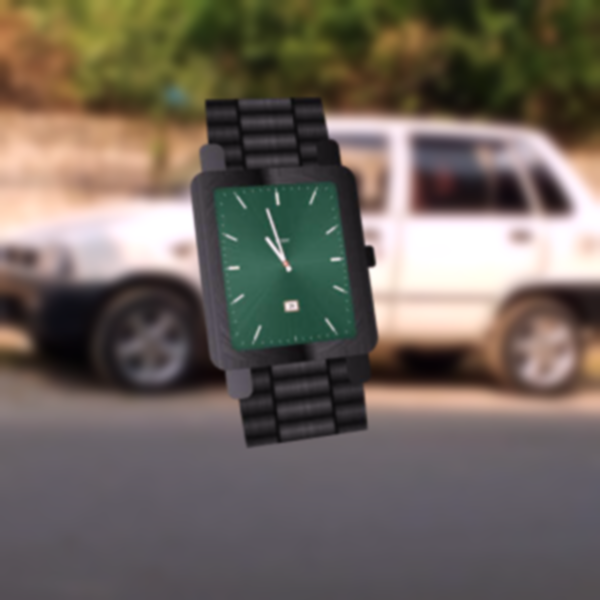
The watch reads 10h58
